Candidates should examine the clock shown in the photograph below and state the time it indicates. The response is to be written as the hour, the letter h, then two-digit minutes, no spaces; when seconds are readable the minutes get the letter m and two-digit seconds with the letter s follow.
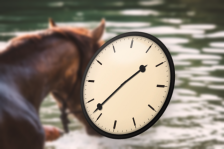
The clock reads 1h37
